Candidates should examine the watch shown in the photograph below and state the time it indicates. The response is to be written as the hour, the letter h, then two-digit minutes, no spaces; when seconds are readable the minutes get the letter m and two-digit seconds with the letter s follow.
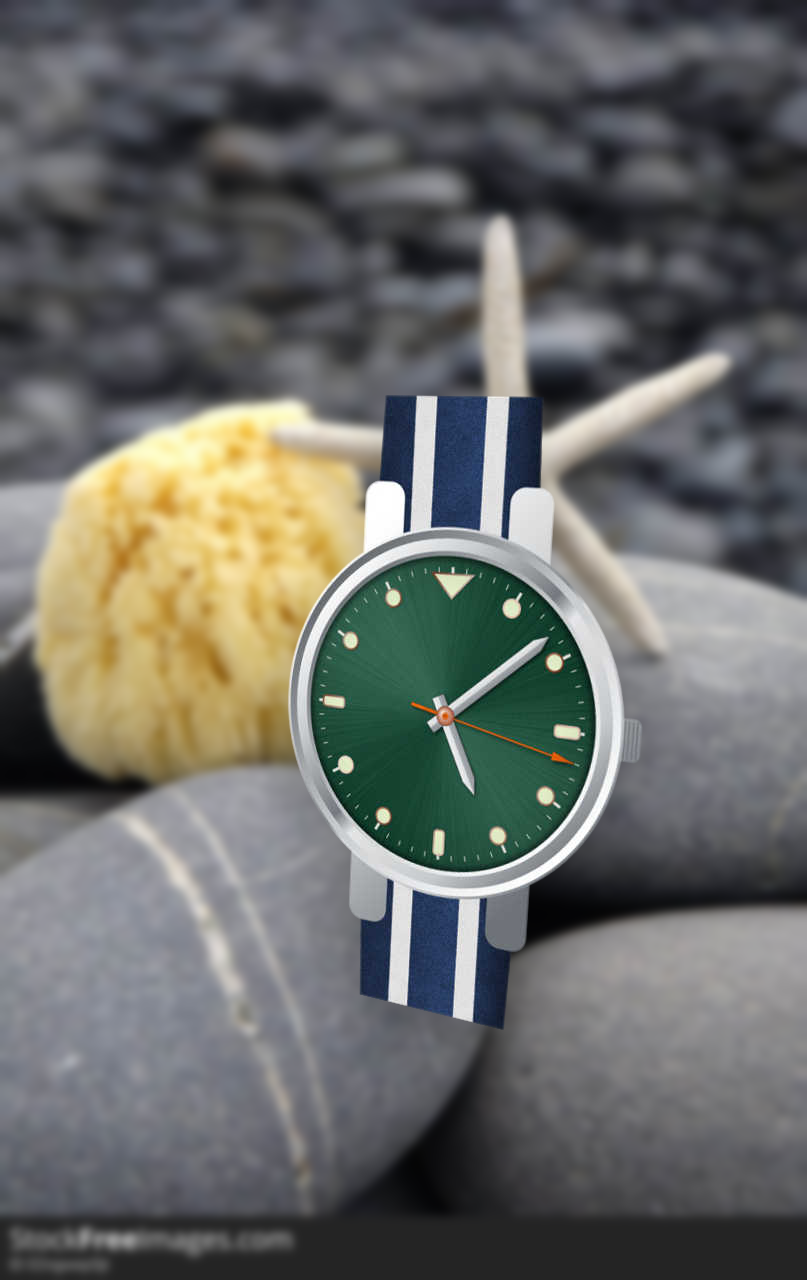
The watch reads 5h08m17s
